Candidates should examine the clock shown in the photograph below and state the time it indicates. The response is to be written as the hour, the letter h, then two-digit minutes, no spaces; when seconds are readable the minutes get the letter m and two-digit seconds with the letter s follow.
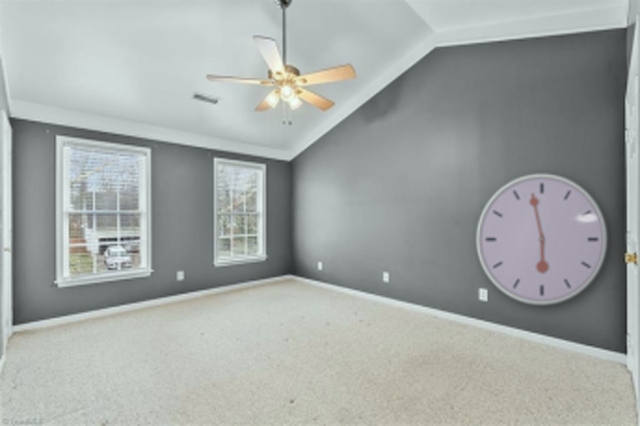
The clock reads 5h58
